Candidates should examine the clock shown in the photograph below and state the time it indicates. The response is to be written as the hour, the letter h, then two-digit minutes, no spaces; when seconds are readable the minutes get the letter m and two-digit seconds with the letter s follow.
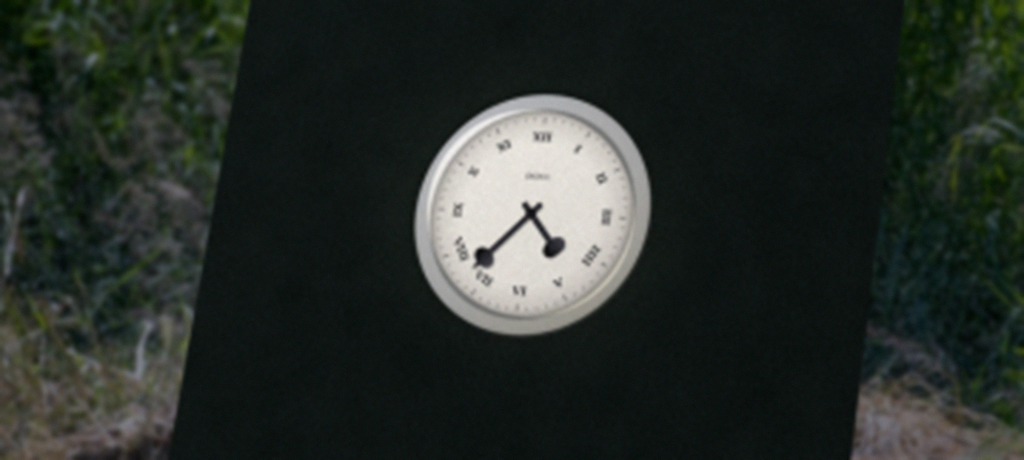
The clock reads 4h37
